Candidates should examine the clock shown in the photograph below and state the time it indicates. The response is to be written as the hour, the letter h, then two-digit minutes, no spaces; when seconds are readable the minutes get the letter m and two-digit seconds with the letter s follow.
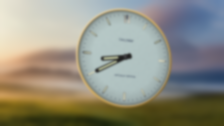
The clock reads 8h40
